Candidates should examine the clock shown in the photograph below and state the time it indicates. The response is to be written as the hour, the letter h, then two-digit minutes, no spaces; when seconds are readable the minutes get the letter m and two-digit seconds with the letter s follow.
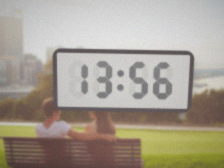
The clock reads 13h56
